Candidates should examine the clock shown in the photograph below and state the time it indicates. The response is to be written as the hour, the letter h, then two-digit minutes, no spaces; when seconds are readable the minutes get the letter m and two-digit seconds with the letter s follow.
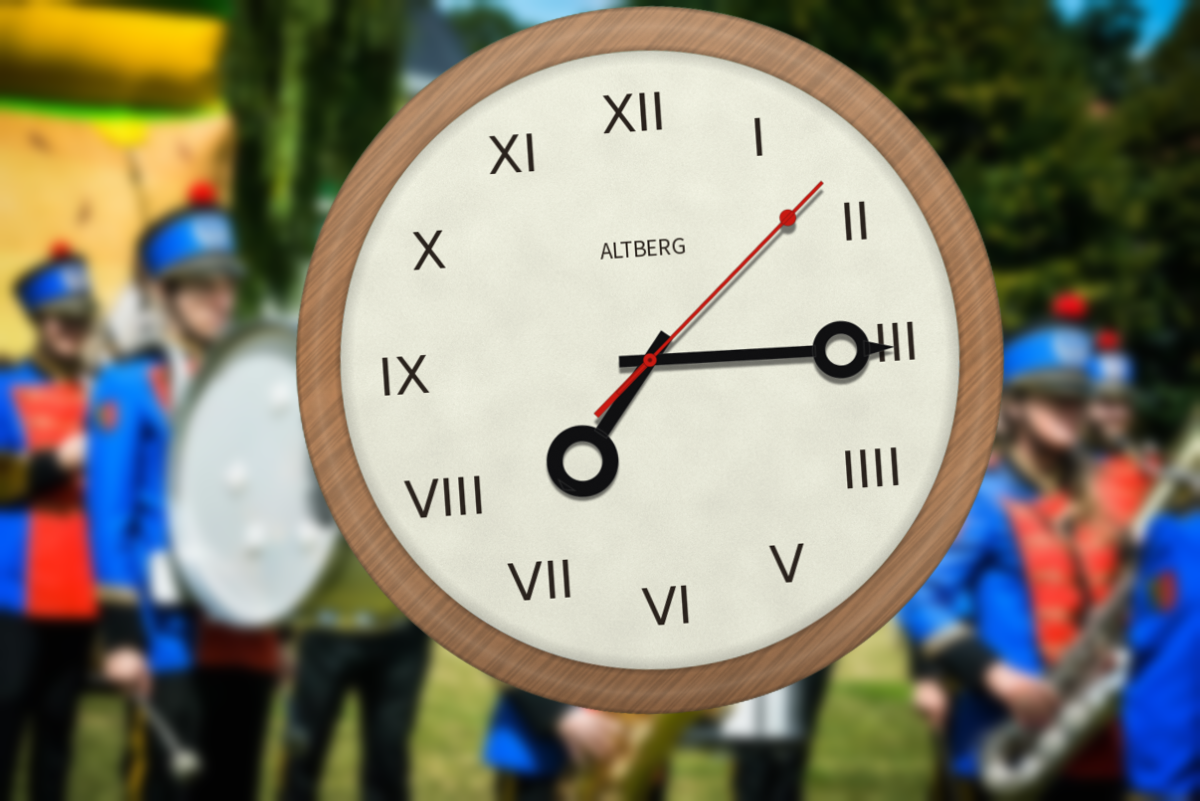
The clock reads 7h15m08s
